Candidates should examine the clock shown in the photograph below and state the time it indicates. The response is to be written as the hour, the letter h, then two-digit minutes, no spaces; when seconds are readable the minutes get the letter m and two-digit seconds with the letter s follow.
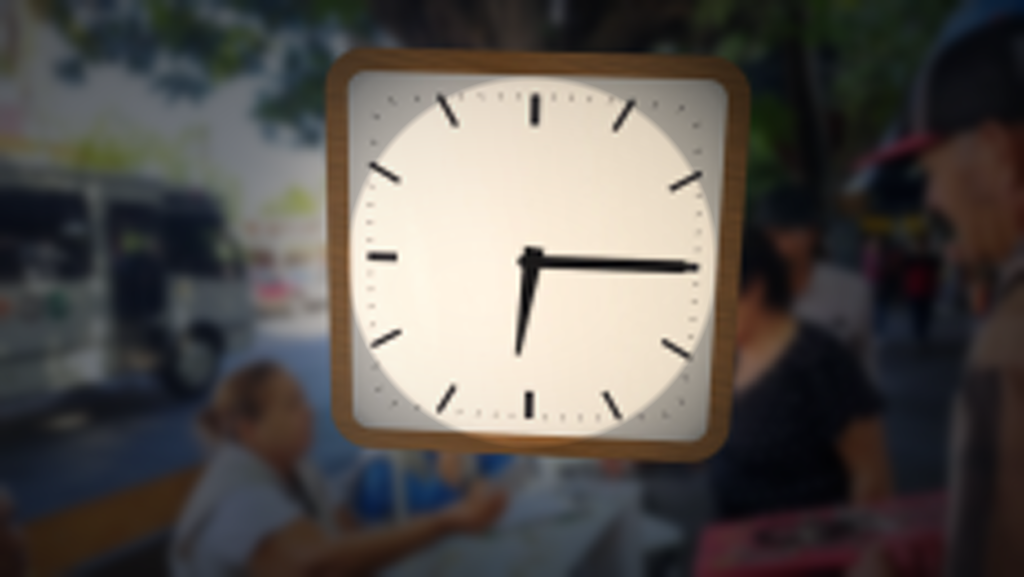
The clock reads 6h15
